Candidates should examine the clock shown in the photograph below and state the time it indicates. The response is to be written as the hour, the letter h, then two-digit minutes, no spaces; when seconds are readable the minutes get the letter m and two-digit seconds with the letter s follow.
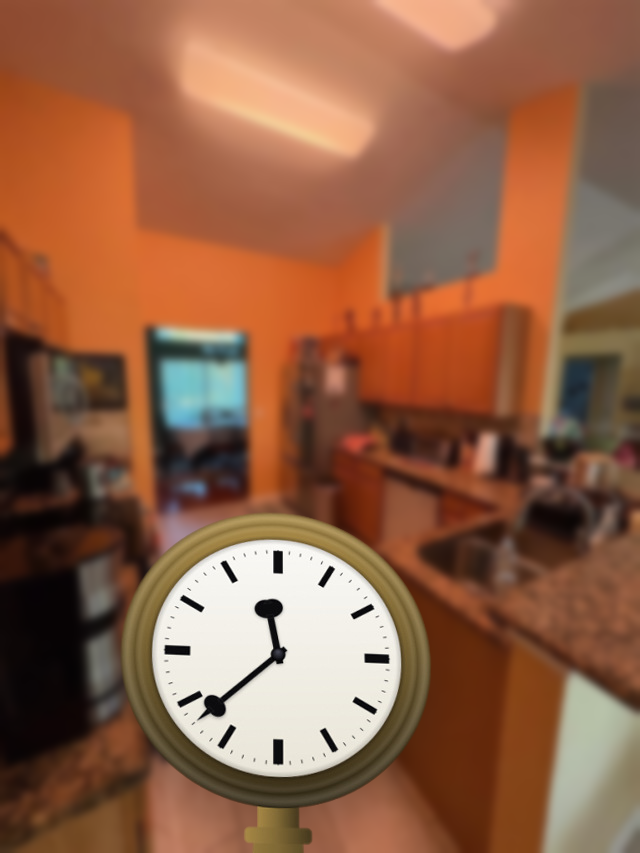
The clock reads 11h38
